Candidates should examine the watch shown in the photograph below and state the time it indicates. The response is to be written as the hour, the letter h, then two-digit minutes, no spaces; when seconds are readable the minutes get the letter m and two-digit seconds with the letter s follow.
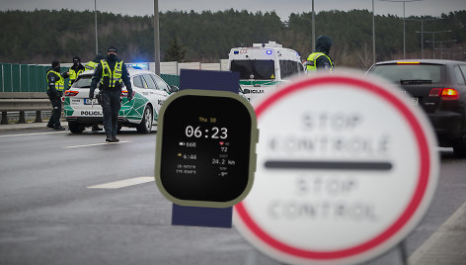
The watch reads 6h23
